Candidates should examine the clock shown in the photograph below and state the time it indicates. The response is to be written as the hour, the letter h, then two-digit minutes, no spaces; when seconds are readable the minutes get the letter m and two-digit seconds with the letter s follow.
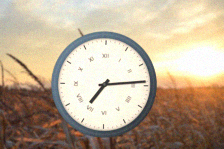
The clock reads 7h14
